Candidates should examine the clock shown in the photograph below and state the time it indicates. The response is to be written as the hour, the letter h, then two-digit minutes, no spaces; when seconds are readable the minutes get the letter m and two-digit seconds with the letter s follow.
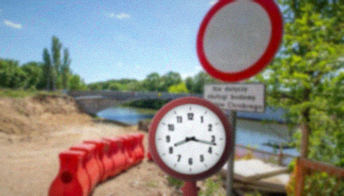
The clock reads 8h17
